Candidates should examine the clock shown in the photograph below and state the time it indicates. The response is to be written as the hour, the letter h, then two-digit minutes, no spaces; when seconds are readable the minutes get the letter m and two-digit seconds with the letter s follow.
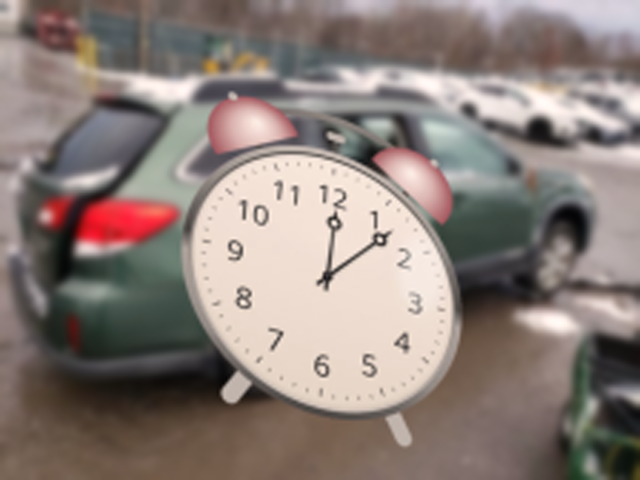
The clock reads 12h07
